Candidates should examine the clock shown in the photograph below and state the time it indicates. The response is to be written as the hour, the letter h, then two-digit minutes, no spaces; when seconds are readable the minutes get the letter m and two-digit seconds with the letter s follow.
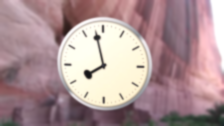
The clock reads 7h58
